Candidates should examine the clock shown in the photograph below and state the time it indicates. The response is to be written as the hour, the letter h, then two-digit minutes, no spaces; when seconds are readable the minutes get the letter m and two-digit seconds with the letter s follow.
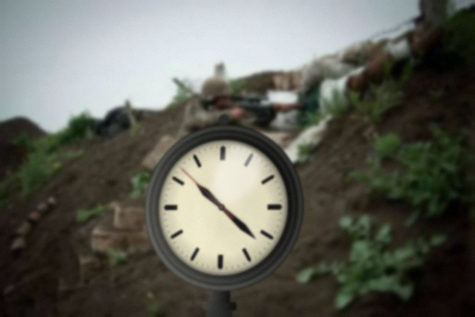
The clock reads 10h21m52s
